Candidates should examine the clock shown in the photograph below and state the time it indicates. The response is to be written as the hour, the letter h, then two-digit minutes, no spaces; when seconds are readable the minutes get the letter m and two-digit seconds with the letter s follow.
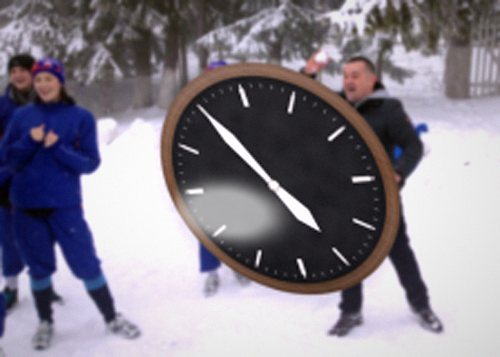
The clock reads 4h55
